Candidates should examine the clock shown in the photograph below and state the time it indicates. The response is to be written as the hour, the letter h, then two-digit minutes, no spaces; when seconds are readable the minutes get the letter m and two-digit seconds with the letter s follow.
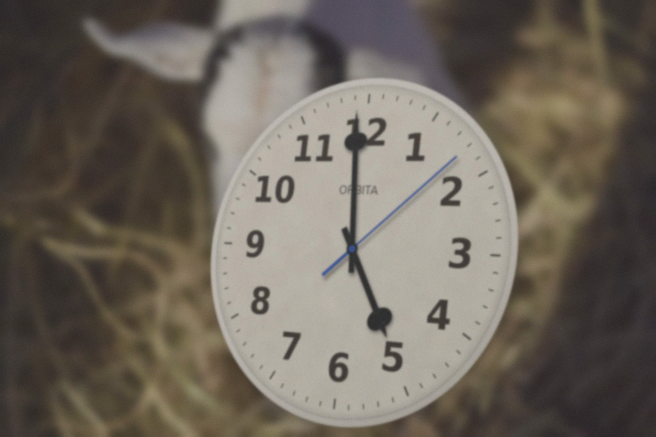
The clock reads 4h59m08s
